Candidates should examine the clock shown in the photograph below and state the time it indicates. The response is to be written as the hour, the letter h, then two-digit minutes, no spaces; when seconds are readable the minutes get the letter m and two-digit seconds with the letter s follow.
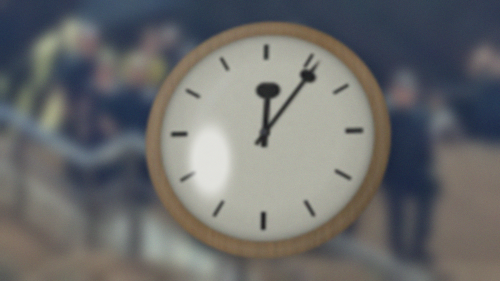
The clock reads 12h06
